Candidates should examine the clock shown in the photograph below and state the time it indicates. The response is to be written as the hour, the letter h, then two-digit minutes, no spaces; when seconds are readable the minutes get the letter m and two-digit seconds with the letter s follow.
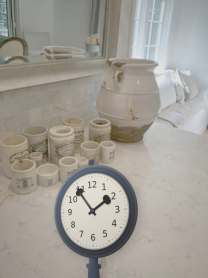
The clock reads 1h54
